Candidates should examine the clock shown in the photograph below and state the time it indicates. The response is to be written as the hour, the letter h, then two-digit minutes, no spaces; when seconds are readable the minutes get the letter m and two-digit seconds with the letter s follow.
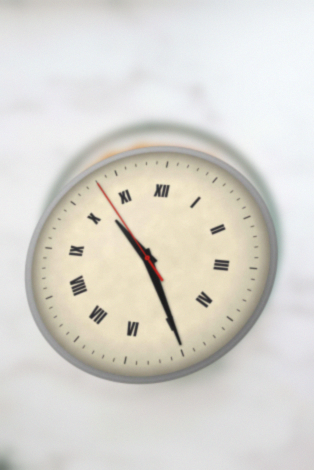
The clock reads 10h24m53s
